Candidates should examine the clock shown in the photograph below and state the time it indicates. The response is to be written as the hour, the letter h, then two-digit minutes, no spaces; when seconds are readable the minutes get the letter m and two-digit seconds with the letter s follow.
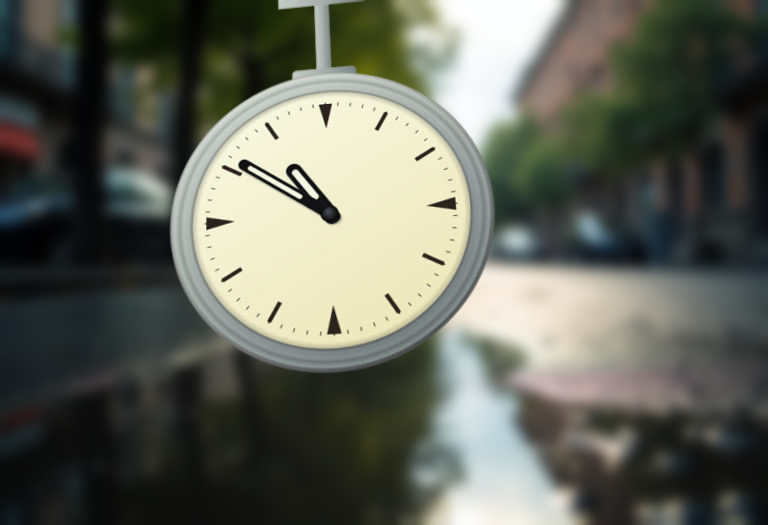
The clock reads 10h51
